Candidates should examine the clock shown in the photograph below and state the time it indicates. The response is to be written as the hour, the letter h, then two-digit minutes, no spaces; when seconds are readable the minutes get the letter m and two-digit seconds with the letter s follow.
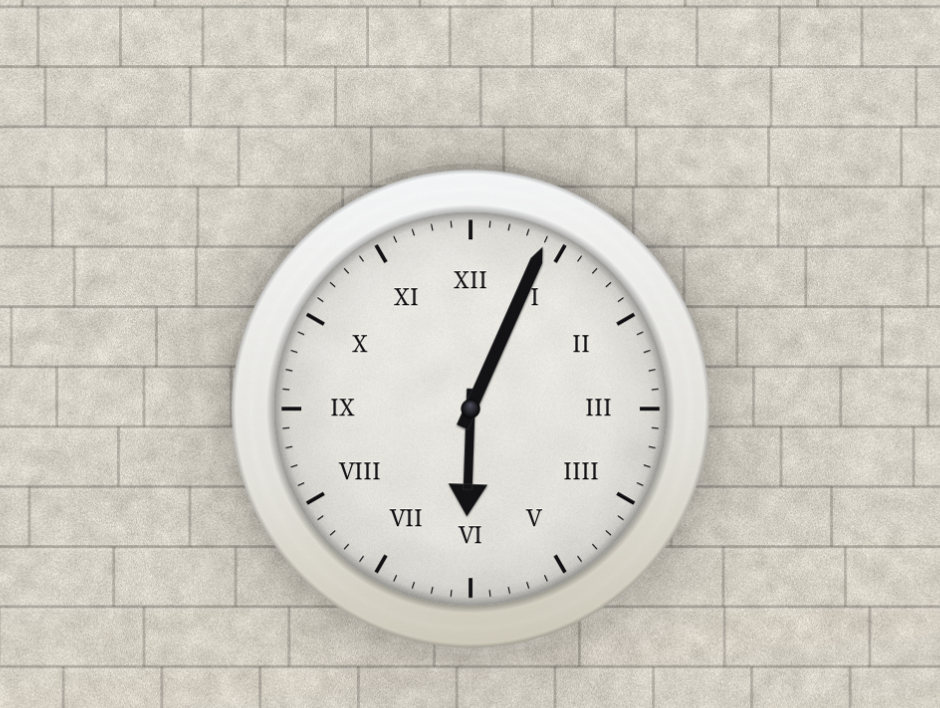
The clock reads 6h04
